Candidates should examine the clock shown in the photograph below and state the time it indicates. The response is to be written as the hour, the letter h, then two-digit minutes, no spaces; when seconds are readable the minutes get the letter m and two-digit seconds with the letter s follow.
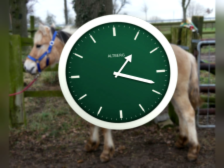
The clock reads 1h18
